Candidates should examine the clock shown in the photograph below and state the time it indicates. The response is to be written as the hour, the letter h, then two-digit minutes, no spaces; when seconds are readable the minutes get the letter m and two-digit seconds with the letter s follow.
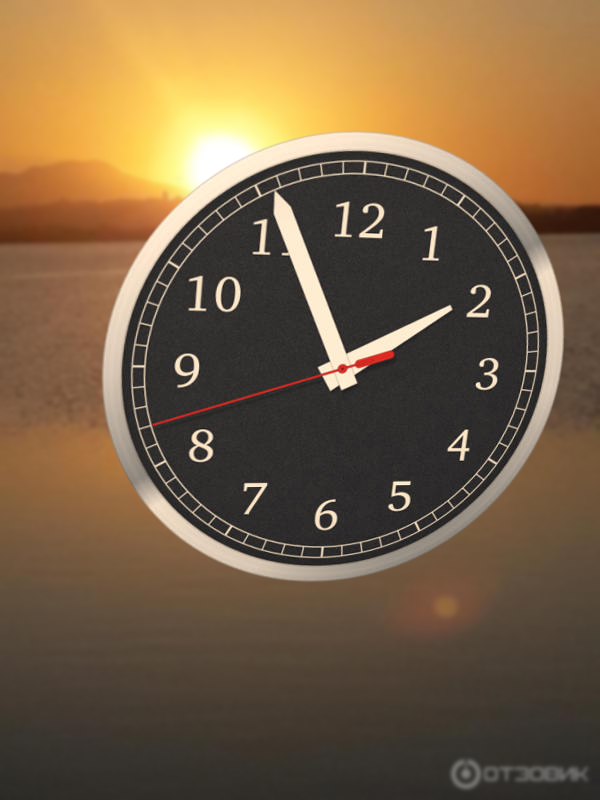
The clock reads 1h55m42s
